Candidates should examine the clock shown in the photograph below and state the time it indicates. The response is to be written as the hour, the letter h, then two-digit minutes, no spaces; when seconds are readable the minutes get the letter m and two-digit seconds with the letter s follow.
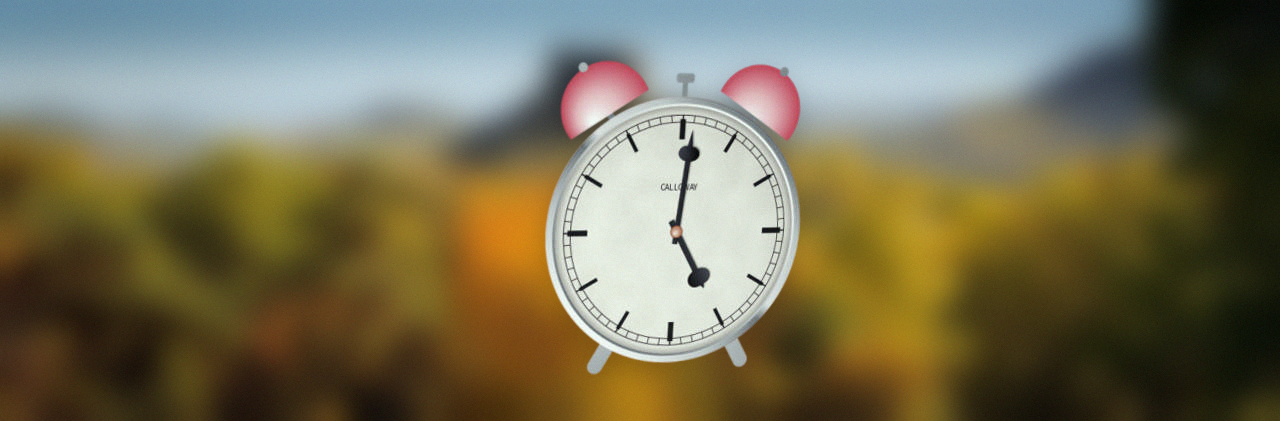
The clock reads 5h01
